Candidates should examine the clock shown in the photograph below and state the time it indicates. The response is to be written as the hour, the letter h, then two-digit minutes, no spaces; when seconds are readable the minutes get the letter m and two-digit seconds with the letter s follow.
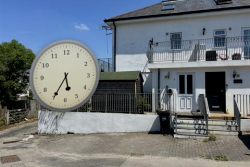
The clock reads 5h35
